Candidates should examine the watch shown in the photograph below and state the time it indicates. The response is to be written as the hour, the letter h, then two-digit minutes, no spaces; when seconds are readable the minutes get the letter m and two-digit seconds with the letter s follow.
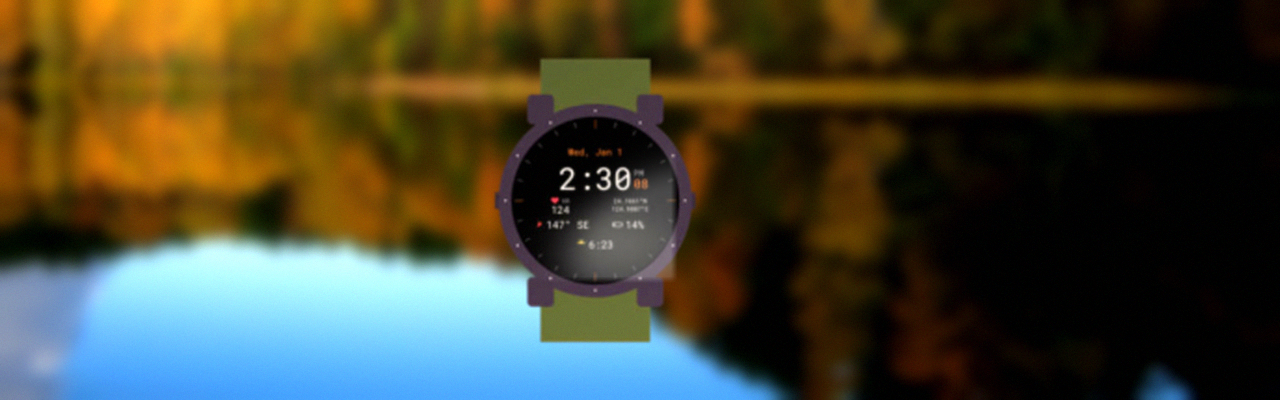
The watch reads 2h30
